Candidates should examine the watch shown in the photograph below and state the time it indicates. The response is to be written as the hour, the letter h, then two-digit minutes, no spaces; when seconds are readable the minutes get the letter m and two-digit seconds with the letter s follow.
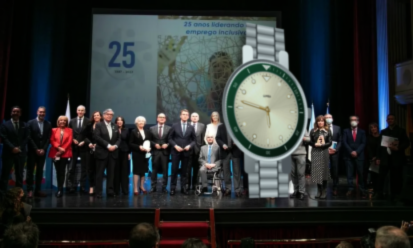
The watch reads 5h47
